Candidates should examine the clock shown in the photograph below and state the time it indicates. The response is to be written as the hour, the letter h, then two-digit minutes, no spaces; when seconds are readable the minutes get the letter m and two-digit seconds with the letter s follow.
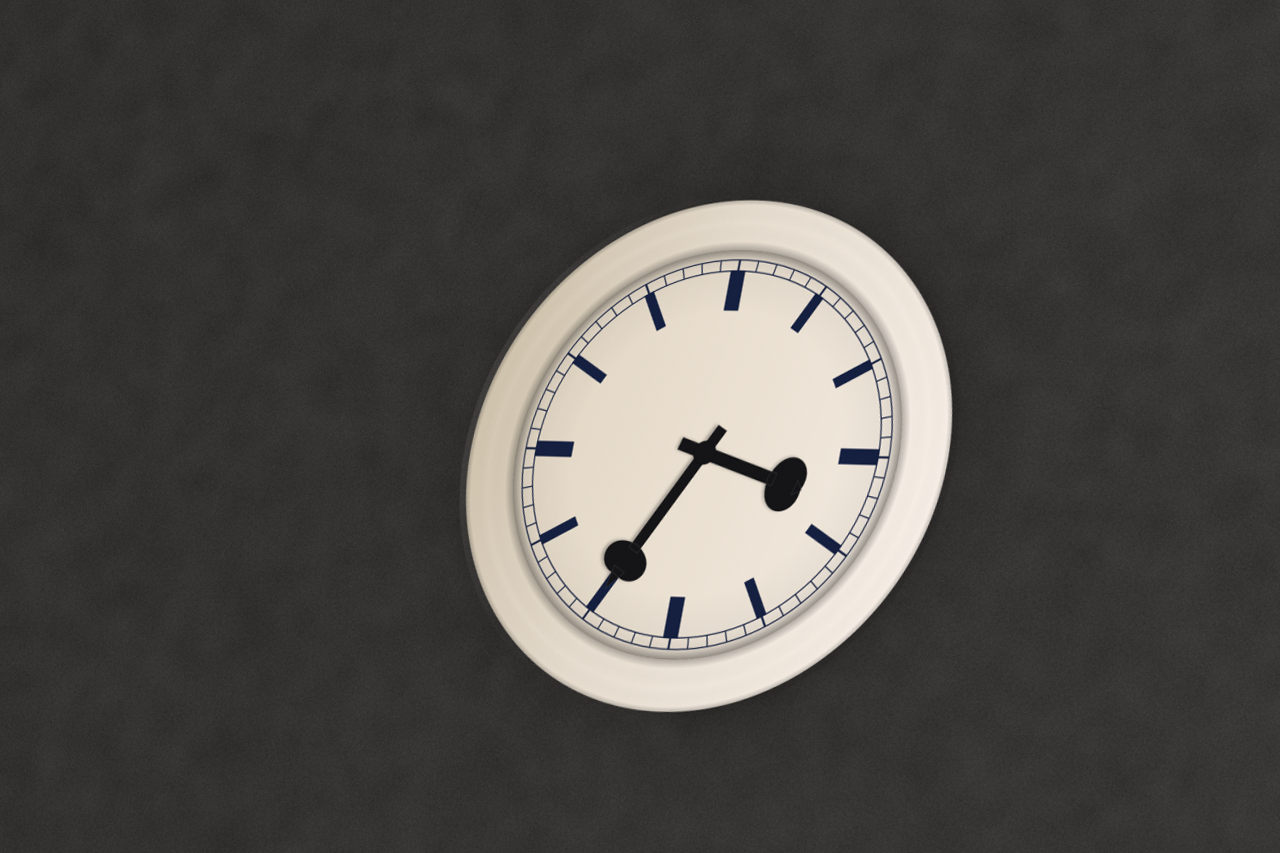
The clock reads 3h35
